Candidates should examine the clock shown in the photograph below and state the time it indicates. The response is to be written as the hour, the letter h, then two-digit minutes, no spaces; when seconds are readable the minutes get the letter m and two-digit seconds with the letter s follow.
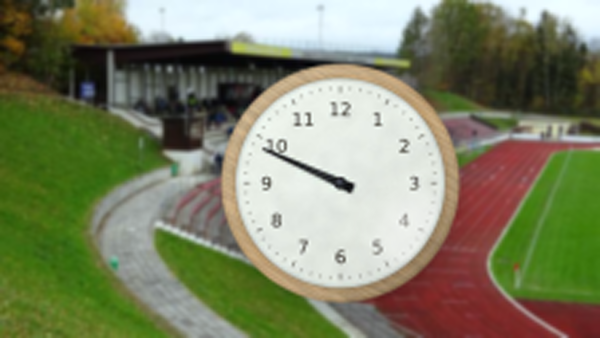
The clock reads 9h49
